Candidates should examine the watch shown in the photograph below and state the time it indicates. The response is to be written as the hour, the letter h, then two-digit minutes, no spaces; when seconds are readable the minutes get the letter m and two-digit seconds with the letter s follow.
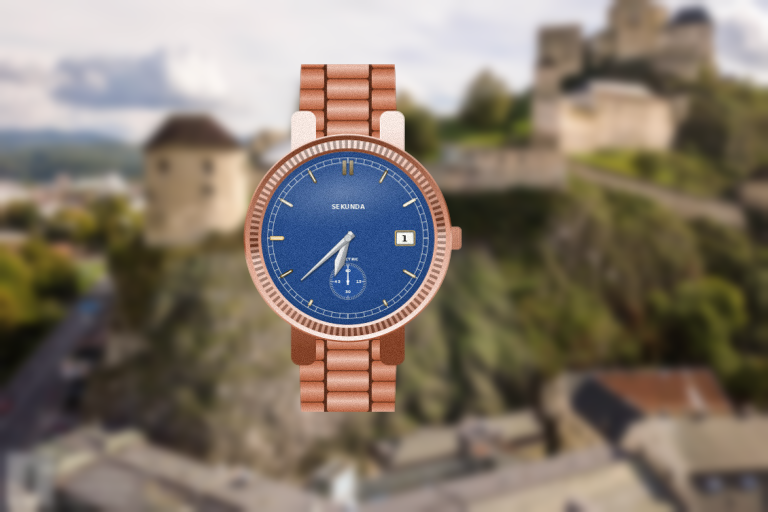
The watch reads 6h38
